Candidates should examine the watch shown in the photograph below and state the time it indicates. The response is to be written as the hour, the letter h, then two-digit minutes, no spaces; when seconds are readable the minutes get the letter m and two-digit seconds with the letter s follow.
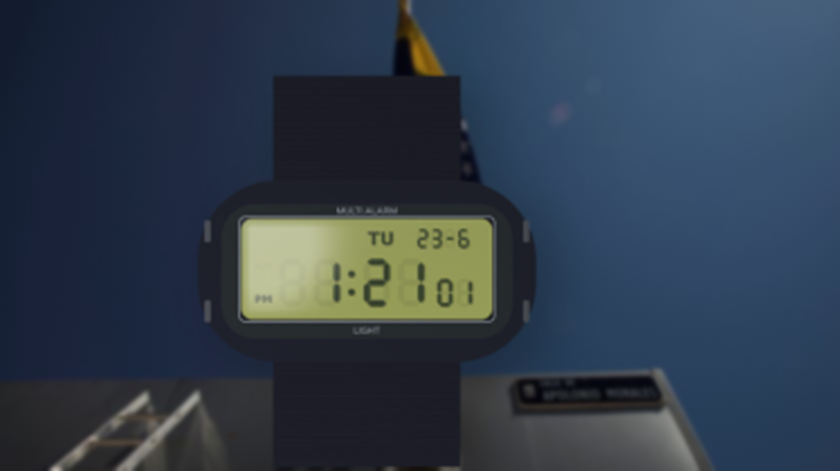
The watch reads 1h21m01s
